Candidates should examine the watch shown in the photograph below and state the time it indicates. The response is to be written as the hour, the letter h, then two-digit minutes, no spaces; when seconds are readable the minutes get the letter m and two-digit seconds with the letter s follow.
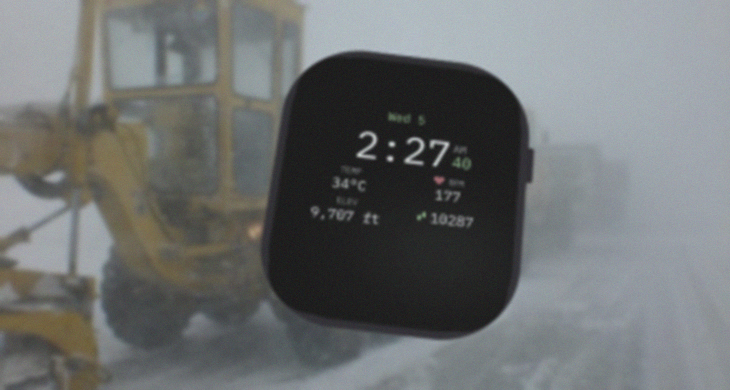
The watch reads 2h27
